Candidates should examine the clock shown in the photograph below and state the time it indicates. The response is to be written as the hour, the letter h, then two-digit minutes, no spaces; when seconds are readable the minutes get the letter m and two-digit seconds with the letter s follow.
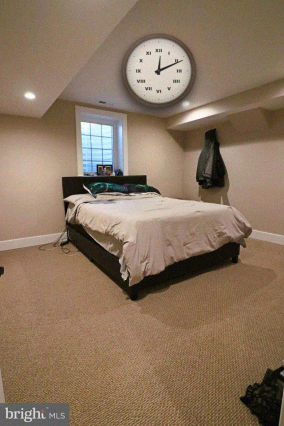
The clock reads 12h11
